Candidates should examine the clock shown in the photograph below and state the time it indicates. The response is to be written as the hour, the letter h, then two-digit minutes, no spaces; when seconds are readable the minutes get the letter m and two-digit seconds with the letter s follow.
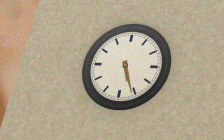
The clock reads 5h26
